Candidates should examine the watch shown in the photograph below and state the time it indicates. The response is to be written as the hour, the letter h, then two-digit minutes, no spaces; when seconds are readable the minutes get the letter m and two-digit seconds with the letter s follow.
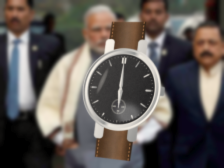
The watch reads 6h00
